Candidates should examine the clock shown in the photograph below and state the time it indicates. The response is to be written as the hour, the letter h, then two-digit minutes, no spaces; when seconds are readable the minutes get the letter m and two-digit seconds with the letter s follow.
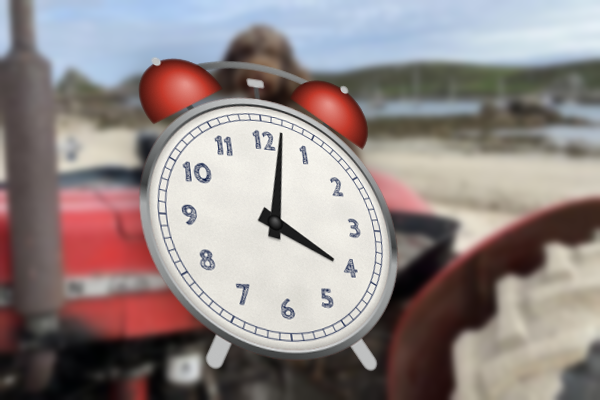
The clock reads 4h02
